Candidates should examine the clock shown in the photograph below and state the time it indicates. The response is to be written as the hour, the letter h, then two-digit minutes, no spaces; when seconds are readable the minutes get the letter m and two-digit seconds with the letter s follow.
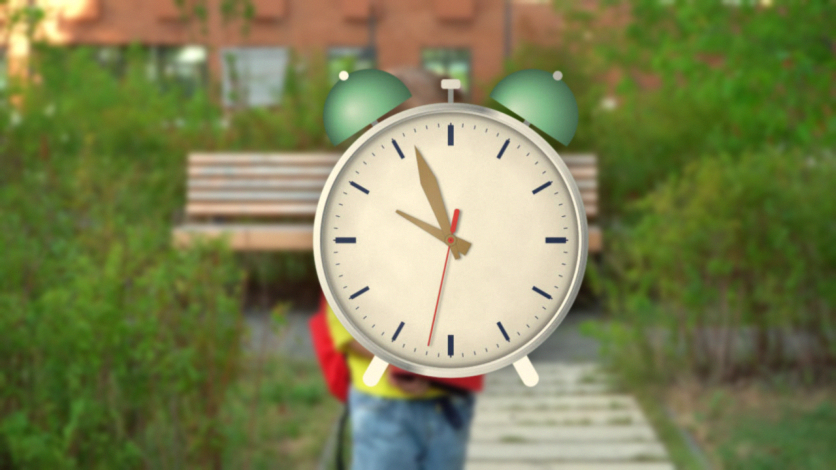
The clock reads 9h56m32s
